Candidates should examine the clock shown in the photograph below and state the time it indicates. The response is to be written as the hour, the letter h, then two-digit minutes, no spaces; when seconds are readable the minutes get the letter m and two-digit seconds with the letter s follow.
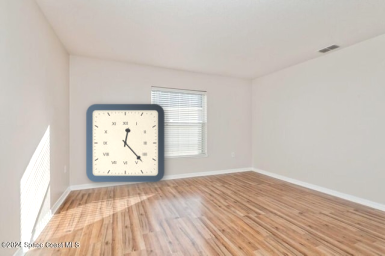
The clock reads 12h23
